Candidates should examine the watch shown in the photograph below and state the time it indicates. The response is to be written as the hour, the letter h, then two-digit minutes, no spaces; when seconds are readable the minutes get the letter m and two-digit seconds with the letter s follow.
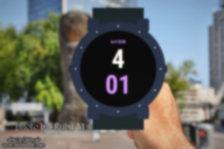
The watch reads 4h01
